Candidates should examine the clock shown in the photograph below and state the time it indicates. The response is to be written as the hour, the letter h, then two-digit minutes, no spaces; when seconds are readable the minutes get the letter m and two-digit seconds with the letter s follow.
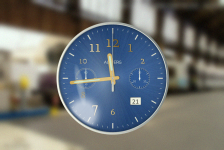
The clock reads 11h44
